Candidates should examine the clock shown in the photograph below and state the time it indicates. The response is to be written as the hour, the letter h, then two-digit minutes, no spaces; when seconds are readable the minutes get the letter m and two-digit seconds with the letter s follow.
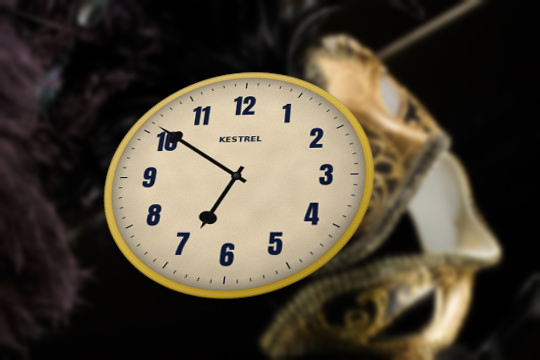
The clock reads 6h51
